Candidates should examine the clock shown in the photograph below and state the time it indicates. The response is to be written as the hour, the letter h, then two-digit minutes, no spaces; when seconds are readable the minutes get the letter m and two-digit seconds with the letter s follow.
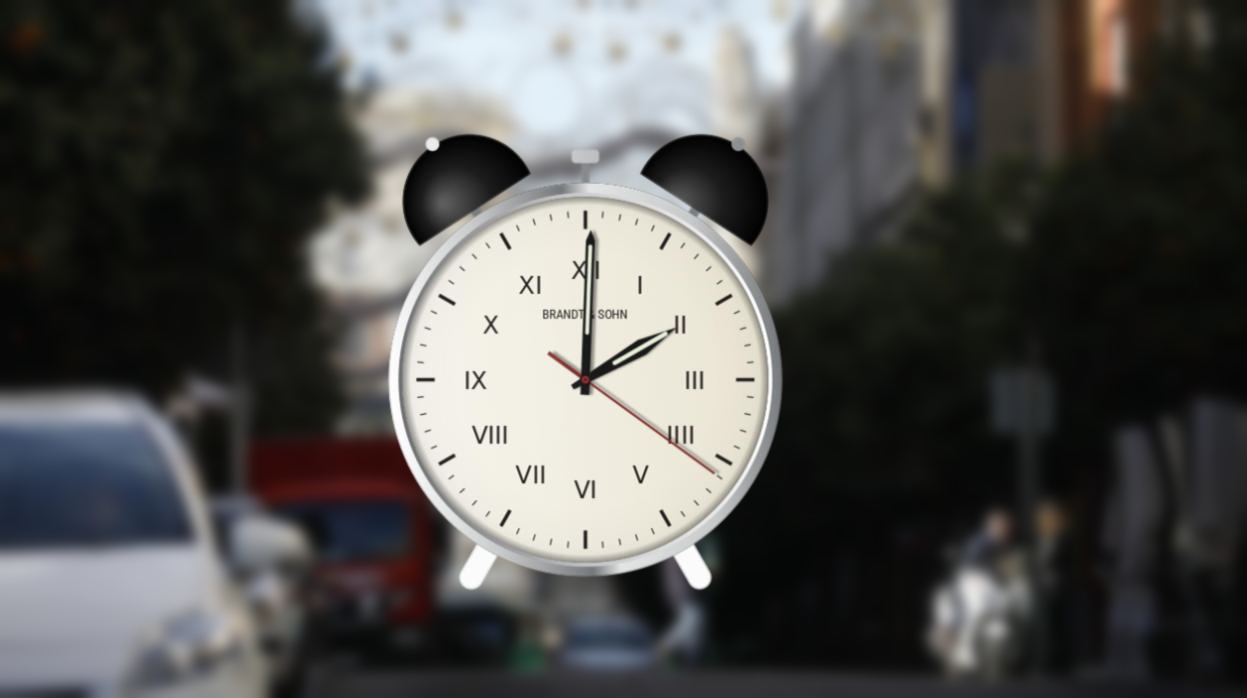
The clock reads 2h00m21s
